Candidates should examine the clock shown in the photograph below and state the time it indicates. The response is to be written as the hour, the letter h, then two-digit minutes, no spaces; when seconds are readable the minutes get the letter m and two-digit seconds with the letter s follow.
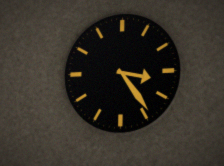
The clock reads 3h24
